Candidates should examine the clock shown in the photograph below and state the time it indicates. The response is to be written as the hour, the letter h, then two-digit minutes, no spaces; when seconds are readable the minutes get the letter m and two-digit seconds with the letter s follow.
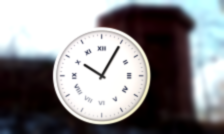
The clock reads 10h05
